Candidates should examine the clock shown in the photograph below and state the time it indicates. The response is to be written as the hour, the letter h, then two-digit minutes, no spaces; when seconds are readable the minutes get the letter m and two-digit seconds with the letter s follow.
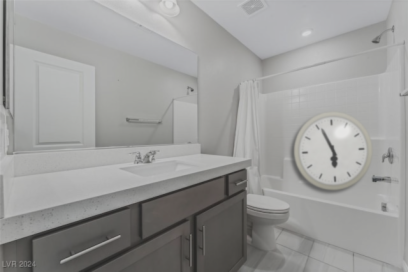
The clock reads 5h56
